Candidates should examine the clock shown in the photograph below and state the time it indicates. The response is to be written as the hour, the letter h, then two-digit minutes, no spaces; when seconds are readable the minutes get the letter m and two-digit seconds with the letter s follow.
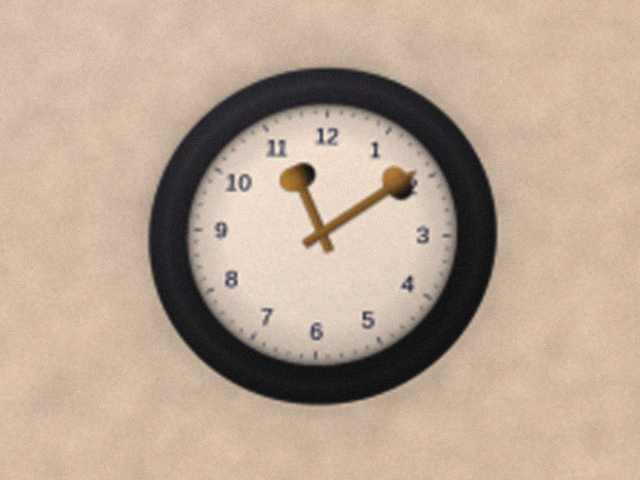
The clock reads 11h09
